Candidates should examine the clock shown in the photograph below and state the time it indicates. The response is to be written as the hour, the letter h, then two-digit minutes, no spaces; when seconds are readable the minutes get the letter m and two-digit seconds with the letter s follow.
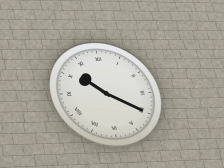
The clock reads 10h20
